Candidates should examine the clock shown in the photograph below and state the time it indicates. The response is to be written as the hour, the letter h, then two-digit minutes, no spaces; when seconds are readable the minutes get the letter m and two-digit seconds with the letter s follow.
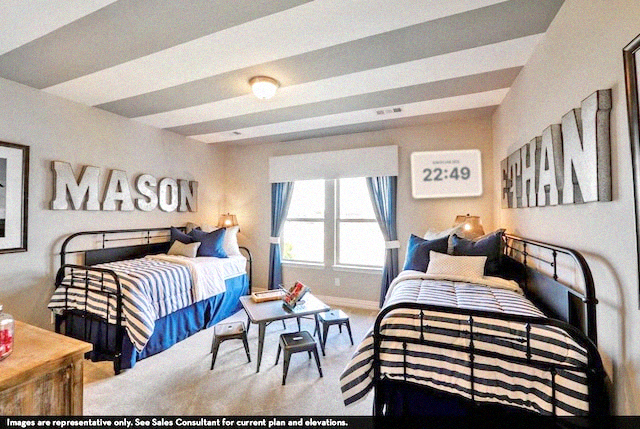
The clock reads 22h49
